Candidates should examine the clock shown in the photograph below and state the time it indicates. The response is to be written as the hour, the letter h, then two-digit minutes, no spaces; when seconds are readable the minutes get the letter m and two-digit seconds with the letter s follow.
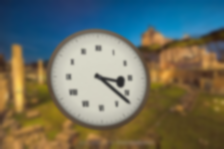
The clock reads 3h22
